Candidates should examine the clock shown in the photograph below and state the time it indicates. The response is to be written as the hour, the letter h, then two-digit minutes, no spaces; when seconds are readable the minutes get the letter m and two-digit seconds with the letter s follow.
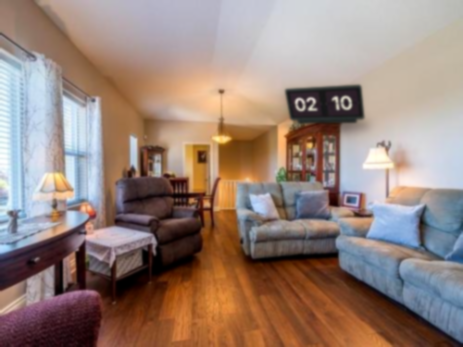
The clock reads 2h10
